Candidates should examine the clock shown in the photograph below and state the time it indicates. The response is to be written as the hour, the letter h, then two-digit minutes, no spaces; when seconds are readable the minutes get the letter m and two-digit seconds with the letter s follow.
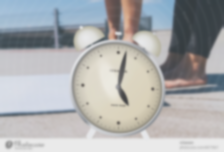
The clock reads 5h02
